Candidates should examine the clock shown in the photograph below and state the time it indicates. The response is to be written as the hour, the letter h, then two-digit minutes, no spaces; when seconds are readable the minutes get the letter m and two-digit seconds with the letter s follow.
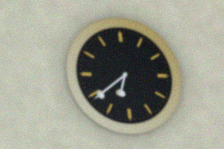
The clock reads 6h39
